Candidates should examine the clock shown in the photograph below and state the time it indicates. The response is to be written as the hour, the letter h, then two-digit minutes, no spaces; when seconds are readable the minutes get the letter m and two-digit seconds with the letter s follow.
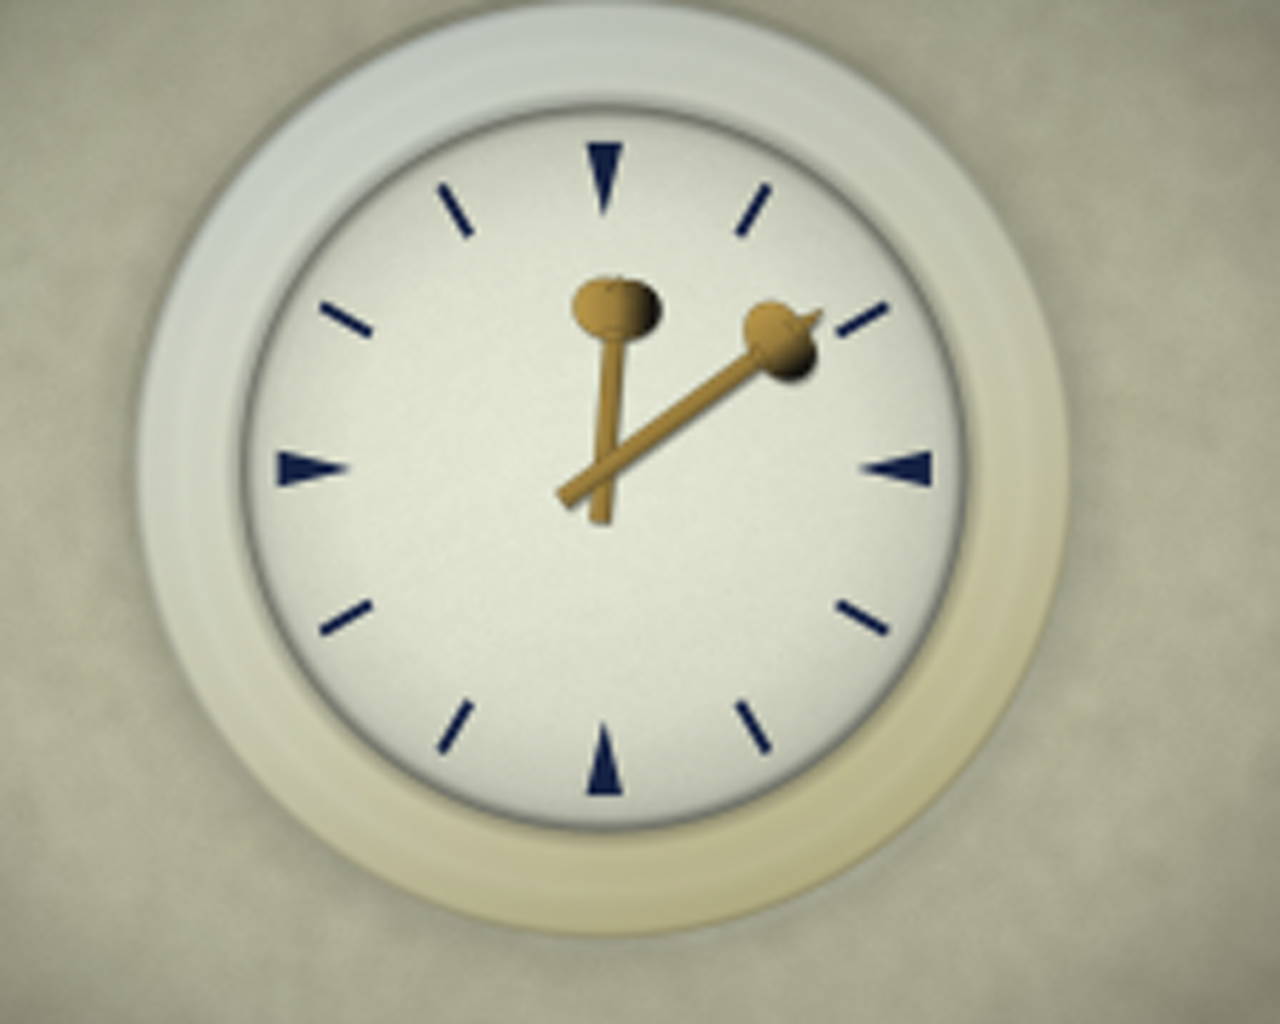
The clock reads 12h09
